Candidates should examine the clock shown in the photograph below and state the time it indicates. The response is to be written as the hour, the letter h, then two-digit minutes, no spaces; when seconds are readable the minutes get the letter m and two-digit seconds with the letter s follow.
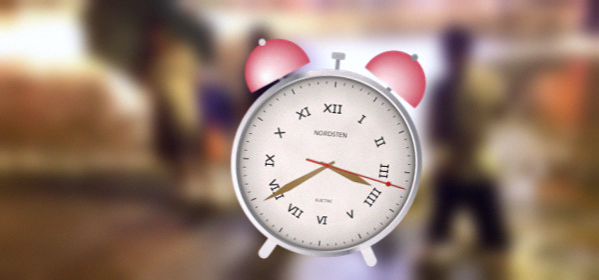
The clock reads 3h39m17s
